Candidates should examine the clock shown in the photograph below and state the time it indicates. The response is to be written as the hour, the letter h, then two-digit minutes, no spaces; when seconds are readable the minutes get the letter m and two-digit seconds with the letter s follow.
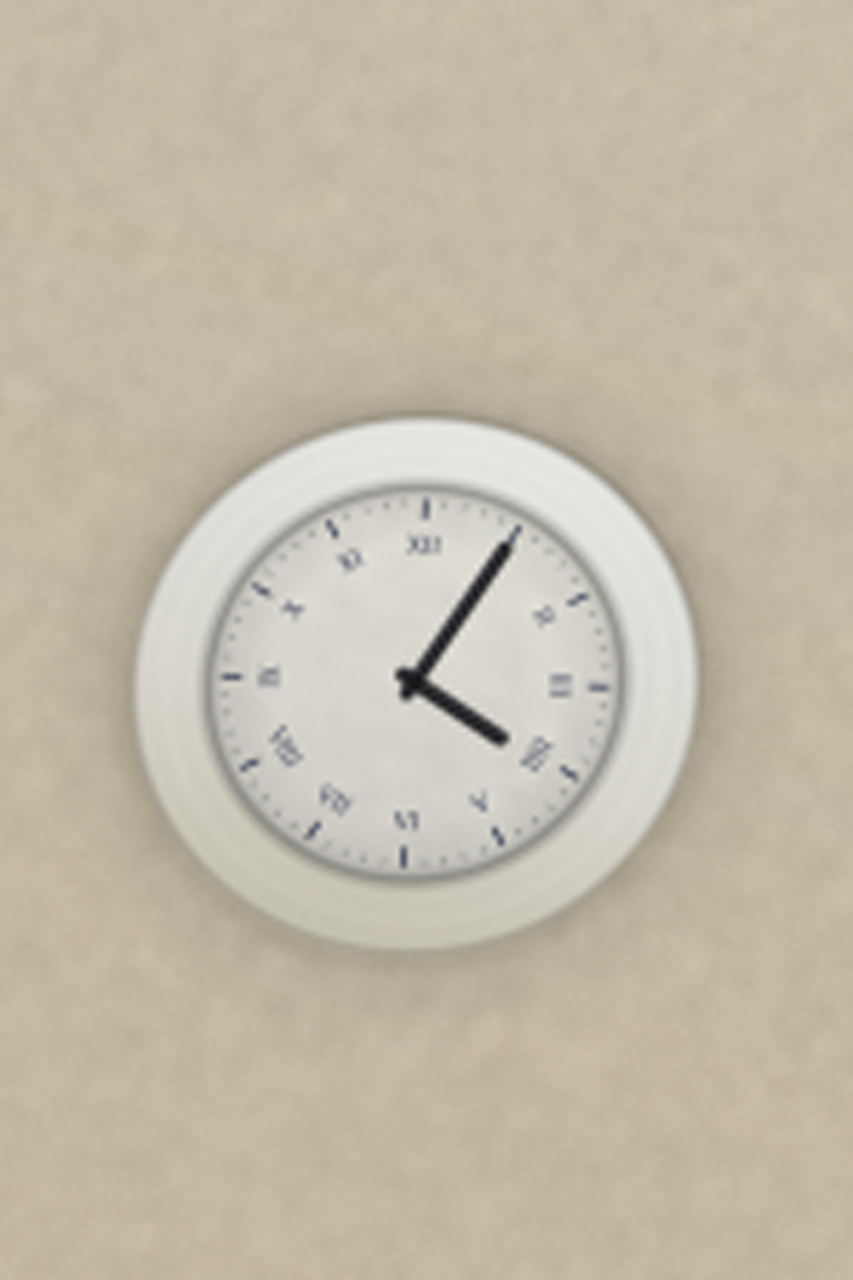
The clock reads 4h05
